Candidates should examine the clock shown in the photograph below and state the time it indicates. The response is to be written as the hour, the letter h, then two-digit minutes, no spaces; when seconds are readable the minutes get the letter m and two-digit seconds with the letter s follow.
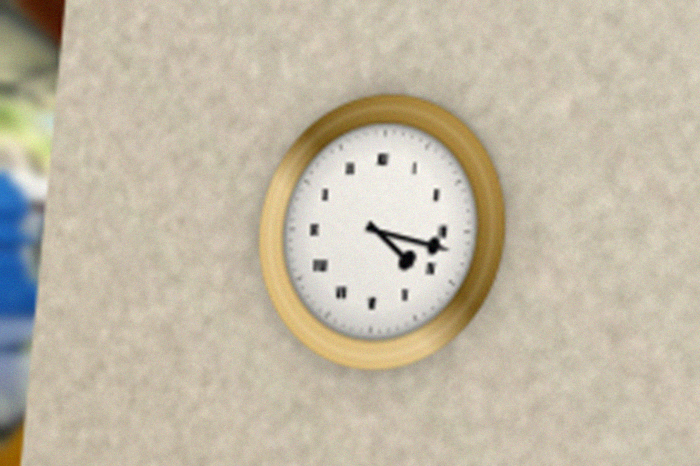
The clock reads 4h17
